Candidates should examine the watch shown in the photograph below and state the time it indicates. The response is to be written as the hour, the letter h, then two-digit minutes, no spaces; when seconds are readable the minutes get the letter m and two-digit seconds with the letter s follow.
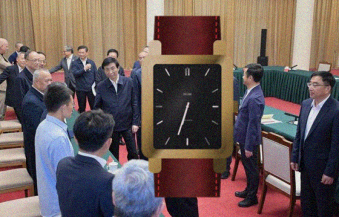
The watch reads 6h33
